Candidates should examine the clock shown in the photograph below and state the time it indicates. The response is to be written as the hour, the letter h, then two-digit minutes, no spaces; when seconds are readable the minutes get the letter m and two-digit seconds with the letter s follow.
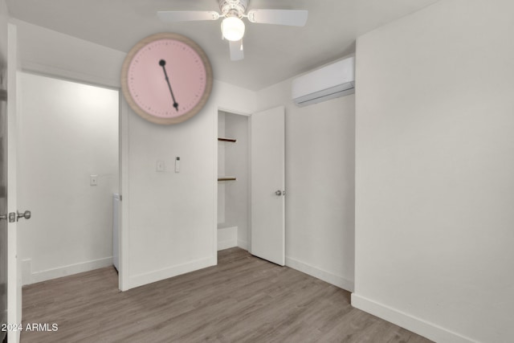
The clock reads 11h27
